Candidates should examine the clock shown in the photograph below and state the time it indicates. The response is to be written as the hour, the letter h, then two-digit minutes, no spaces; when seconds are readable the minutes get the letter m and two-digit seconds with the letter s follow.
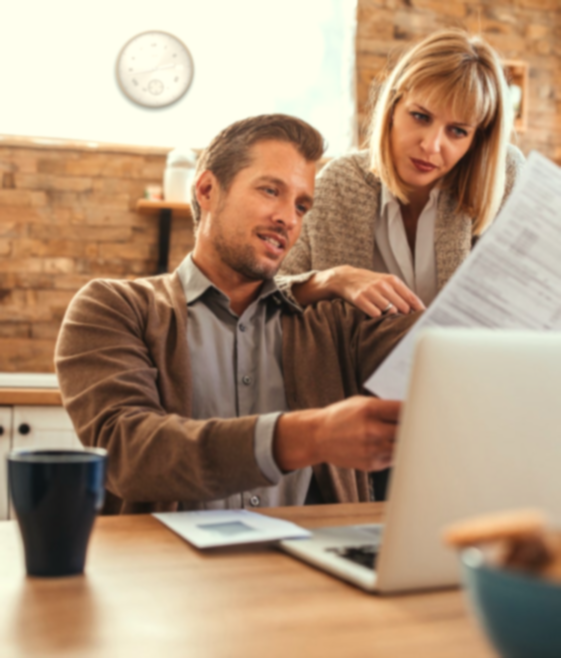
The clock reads 2h44
